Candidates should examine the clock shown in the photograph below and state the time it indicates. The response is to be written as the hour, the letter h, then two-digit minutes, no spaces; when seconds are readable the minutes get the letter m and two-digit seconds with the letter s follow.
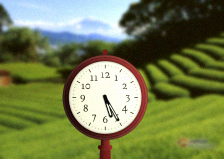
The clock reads 5h25
